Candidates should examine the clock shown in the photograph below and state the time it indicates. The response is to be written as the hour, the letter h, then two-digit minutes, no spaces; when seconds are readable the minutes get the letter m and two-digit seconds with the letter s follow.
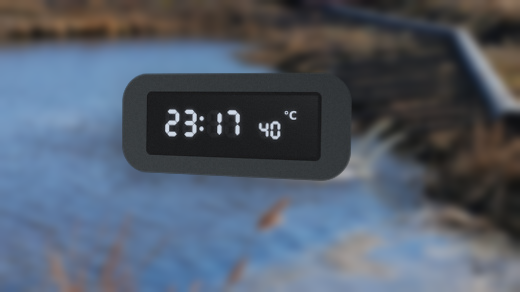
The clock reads 23h17
